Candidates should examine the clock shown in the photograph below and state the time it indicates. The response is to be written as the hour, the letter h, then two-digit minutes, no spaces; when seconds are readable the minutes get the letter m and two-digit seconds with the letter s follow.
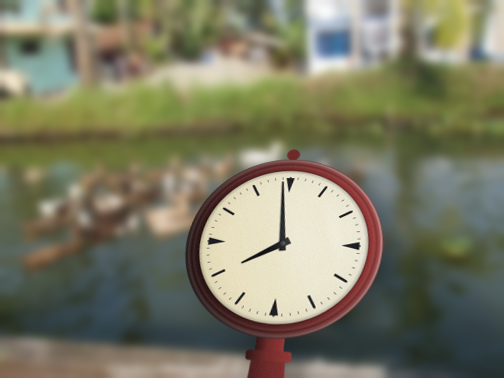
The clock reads 7h59
